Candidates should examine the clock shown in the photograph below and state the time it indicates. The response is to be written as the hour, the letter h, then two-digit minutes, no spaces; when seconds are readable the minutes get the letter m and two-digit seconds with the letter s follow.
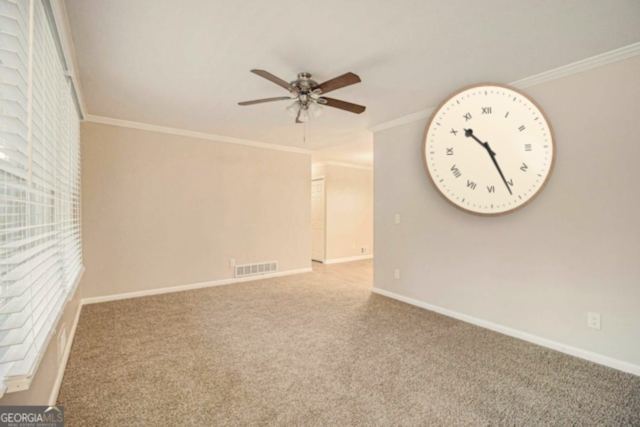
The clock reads 10h26
